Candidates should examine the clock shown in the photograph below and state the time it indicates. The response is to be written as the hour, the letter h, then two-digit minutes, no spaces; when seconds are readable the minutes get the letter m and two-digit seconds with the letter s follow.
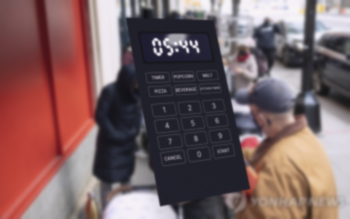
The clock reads 5h44
